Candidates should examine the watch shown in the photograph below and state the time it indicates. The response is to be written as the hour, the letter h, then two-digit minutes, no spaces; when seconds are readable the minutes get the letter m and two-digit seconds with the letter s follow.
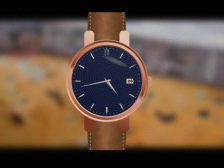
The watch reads 4h43
